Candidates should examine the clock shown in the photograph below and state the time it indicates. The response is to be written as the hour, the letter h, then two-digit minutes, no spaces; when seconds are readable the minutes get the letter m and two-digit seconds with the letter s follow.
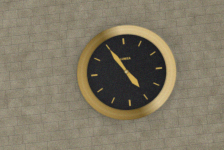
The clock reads 4h55
